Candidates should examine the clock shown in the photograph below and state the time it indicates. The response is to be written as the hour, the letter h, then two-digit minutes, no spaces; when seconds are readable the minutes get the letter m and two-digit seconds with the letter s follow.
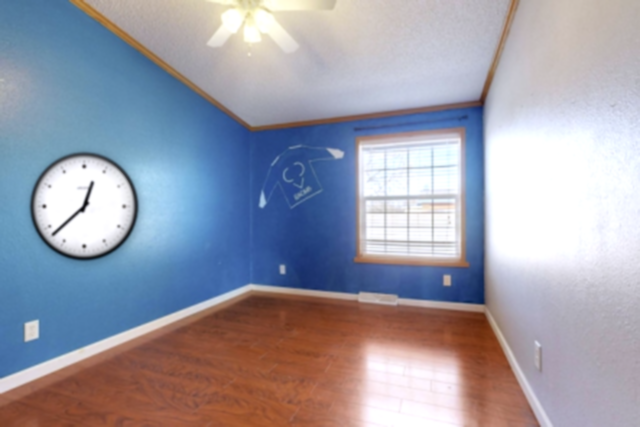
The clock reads 12h38
